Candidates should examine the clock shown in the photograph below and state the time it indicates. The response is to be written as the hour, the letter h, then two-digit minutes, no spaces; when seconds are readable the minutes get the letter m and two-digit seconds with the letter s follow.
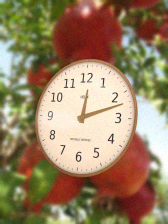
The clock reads 12h12
